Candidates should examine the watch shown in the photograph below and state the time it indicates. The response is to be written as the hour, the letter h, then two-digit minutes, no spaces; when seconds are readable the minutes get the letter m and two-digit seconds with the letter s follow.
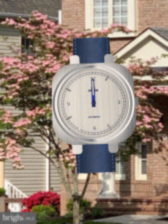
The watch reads 12h00
